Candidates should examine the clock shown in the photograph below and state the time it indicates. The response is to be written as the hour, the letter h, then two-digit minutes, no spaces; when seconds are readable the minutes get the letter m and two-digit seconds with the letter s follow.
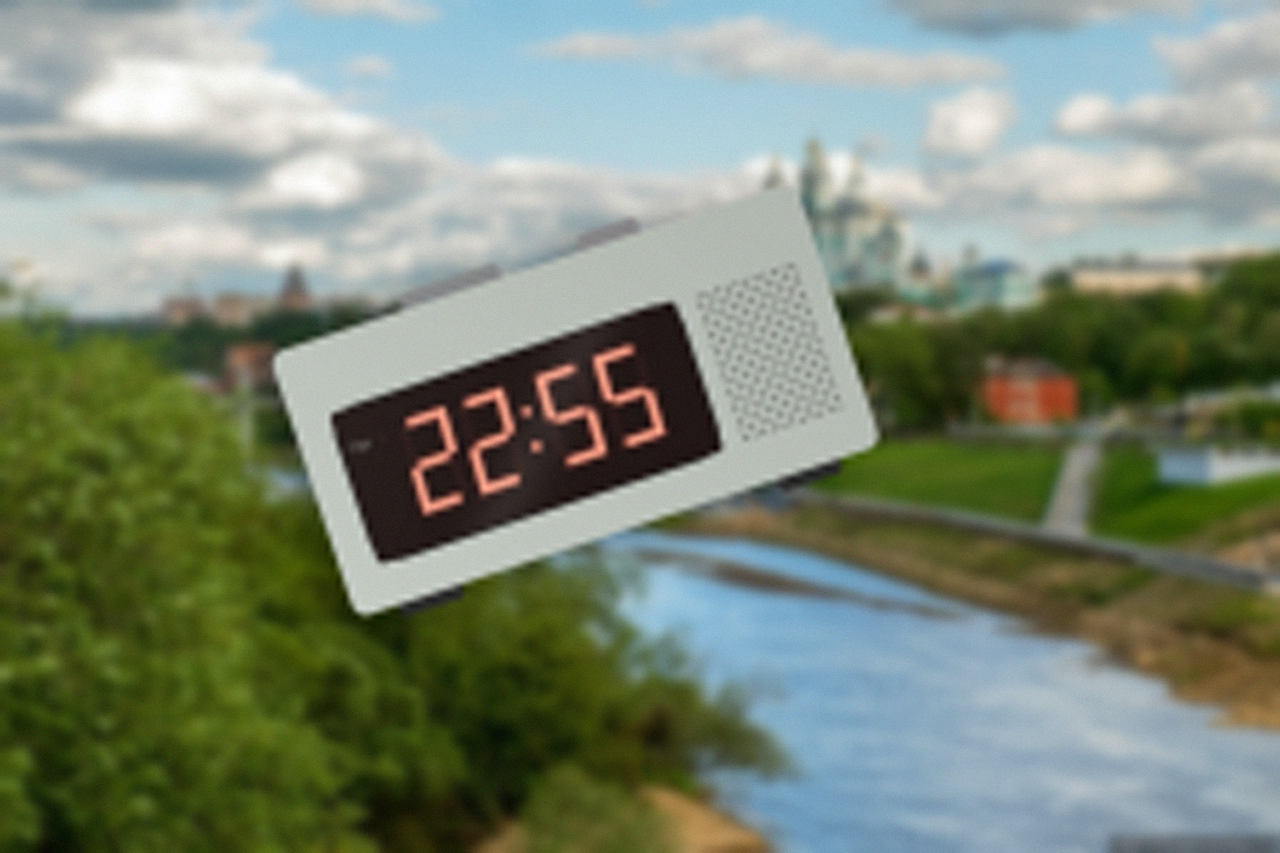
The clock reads 22h55
